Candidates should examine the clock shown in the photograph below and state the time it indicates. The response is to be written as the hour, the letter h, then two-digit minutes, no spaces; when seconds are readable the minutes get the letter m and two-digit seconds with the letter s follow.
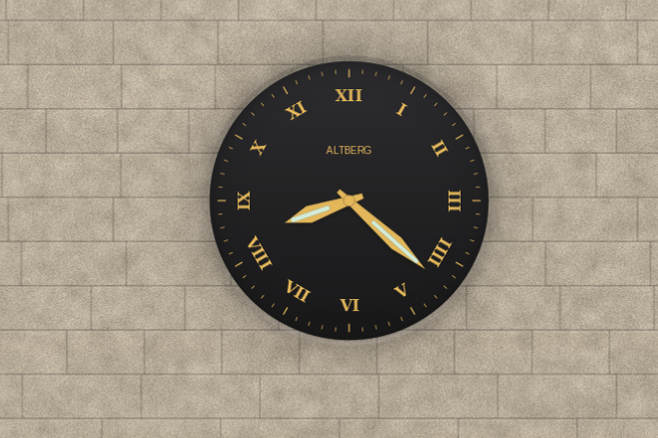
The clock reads 8h22
